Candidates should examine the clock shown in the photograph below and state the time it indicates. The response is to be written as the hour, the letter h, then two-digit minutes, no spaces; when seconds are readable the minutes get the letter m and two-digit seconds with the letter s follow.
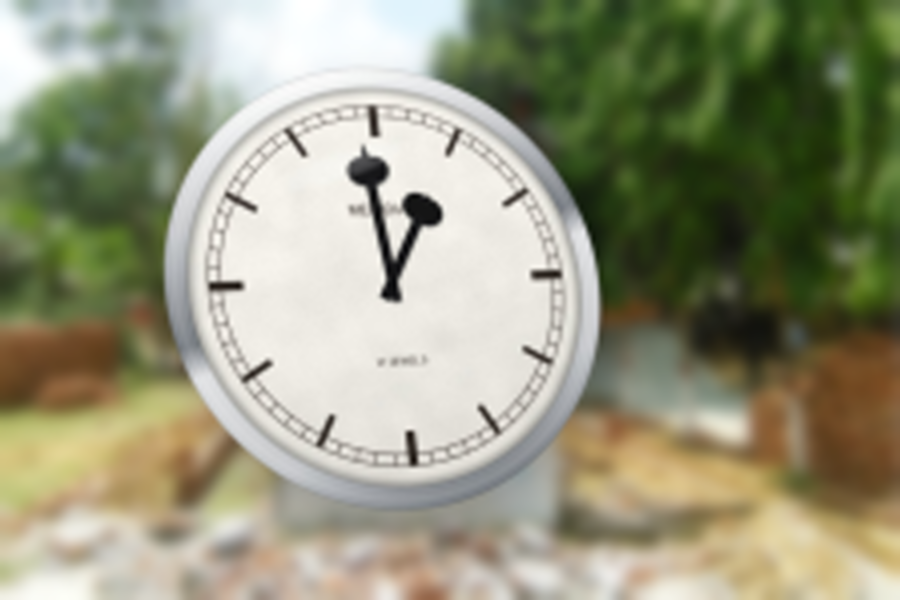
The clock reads 12h59
